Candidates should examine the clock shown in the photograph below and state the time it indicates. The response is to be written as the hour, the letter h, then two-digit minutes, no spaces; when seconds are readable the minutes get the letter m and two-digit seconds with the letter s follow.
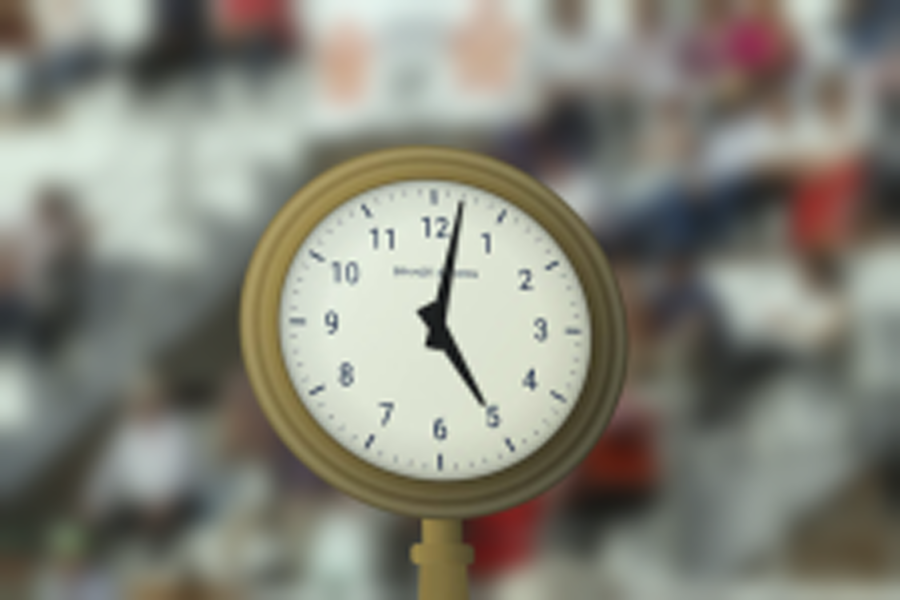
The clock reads 5h02
